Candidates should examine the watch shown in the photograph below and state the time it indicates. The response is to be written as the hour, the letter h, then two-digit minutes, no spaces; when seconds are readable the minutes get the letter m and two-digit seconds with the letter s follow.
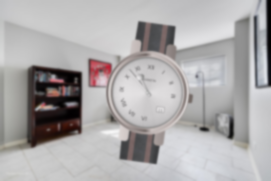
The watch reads 10h52
